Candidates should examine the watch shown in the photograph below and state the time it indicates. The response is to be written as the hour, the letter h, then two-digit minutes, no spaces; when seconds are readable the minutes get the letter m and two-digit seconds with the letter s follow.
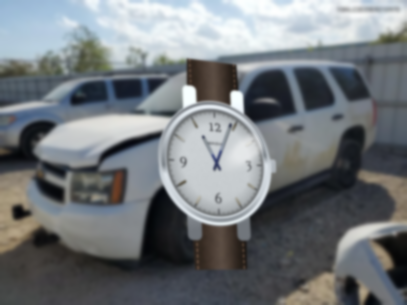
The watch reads 11h04
